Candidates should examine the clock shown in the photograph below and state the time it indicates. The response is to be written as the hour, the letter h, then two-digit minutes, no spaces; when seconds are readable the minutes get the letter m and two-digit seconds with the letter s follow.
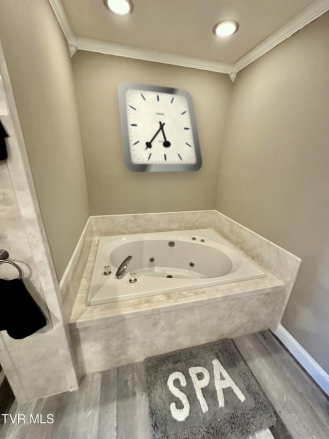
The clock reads 5h37
